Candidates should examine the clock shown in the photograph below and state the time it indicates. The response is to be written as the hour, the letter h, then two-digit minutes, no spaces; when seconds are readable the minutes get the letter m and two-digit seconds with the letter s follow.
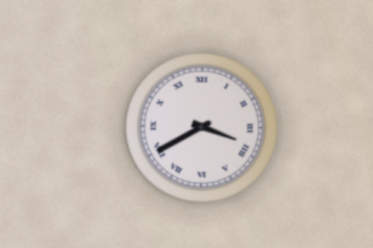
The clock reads 3h40
